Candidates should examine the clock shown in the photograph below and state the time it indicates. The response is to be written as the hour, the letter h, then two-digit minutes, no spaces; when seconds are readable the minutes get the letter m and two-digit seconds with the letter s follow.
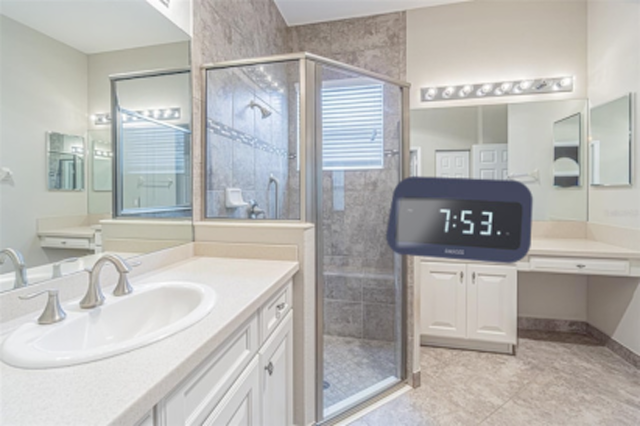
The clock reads 7h53
